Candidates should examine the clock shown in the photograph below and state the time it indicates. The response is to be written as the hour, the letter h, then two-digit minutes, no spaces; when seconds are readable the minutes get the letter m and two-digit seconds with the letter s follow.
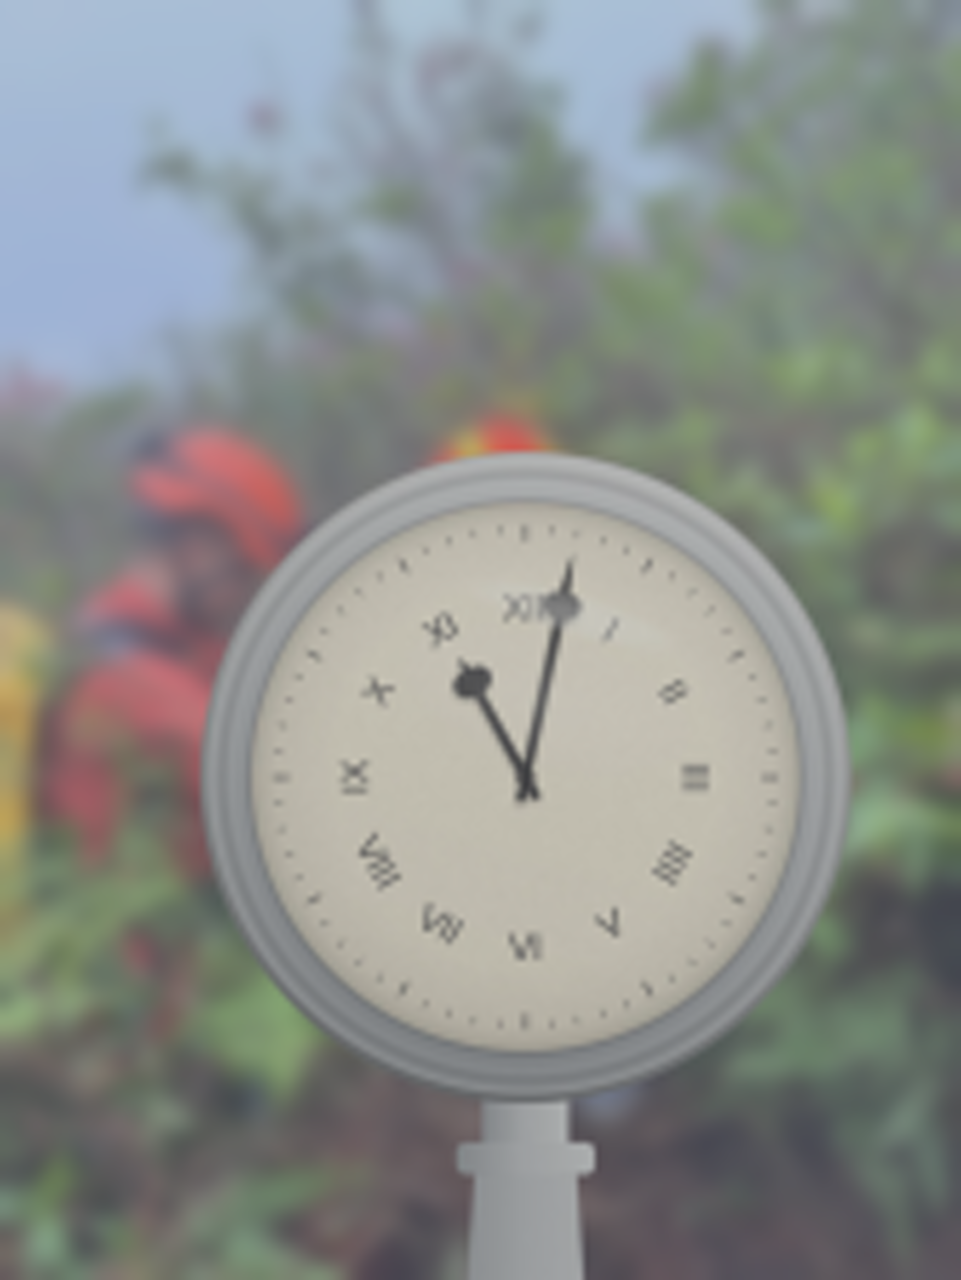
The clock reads 11h02
